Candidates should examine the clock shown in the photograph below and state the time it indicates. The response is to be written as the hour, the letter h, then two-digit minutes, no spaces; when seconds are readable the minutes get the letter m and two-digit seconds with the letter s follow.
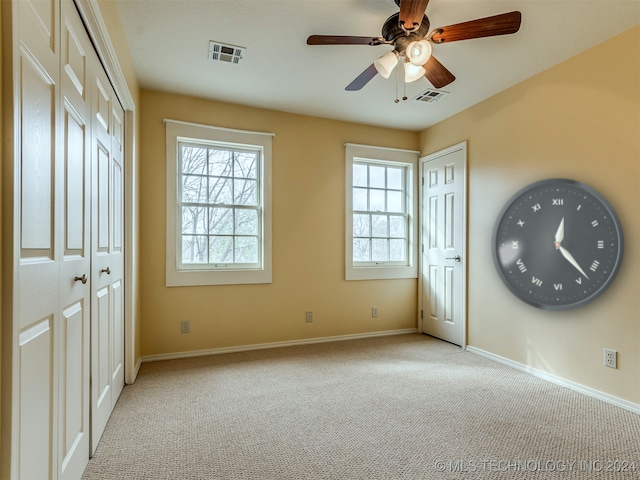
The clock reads 12h23
